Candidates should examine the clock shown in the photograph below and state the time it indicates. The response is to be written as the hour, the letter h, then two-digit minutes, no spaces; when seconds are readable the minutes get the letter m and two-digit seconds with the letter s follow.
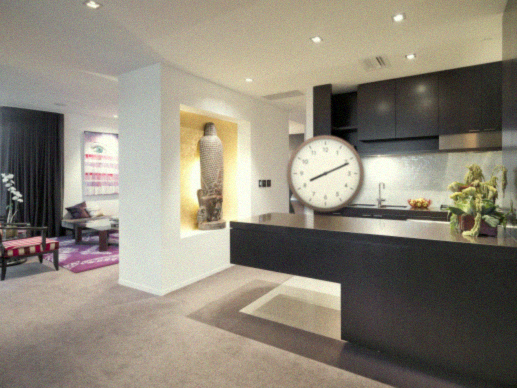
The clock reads 8h11
